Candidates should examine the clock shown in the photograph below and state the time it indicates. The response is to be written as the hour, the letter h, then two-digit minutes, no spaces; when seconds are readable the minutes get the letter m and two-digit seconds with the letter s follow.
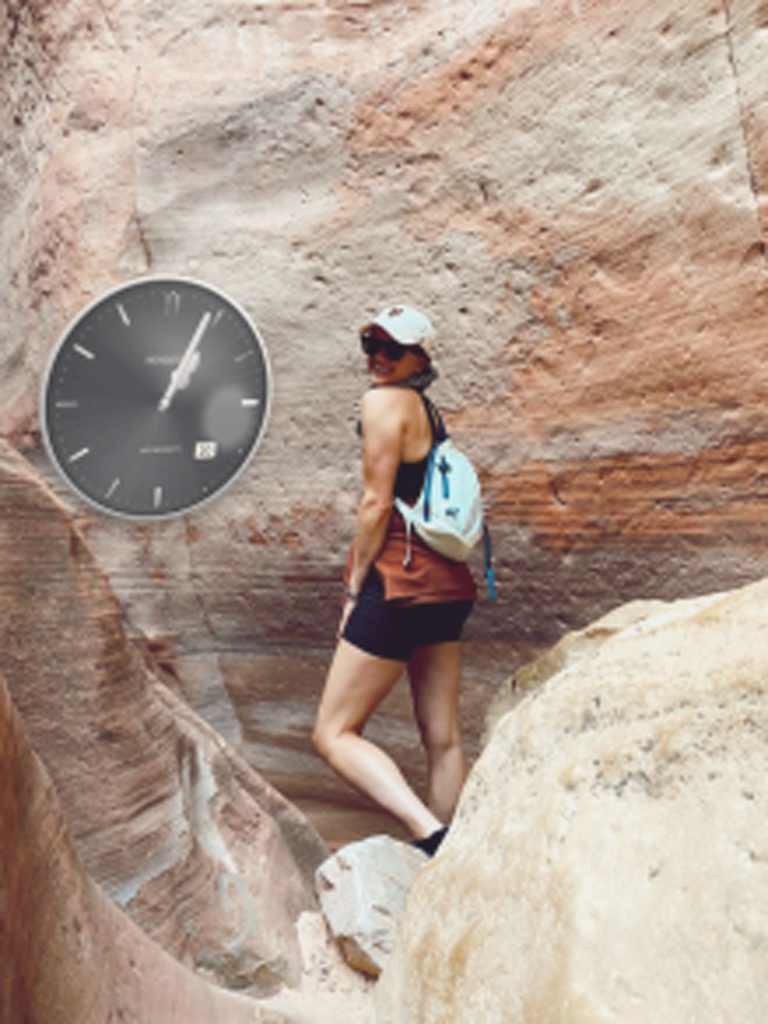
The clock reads 1h04
